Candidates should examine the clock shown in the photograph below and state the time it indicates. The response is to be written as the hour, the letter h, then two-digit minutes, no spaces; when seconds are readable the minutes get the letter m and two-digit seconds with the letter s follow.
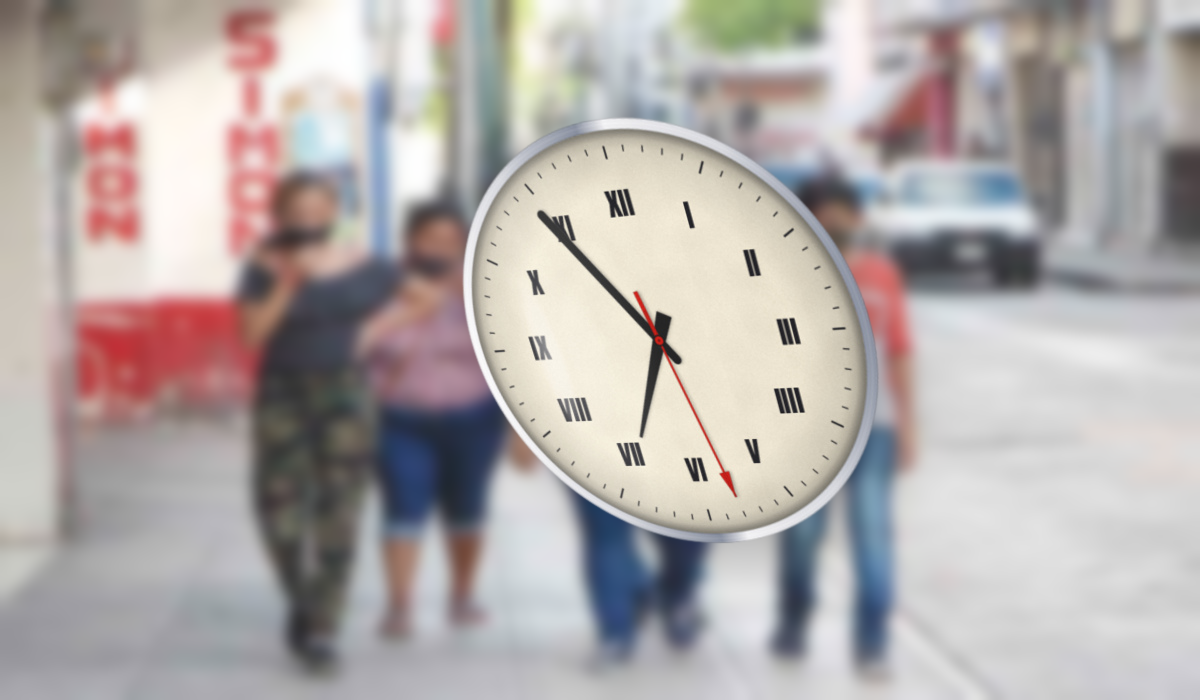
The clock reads 6h54m28s
